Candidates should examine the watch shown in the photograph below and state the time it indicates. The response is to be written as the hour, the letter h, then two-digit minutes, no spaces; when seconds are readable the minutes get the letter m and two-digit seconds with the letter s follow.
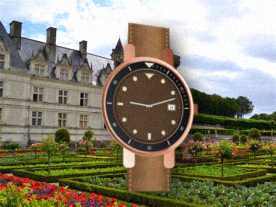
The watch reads 9h12
